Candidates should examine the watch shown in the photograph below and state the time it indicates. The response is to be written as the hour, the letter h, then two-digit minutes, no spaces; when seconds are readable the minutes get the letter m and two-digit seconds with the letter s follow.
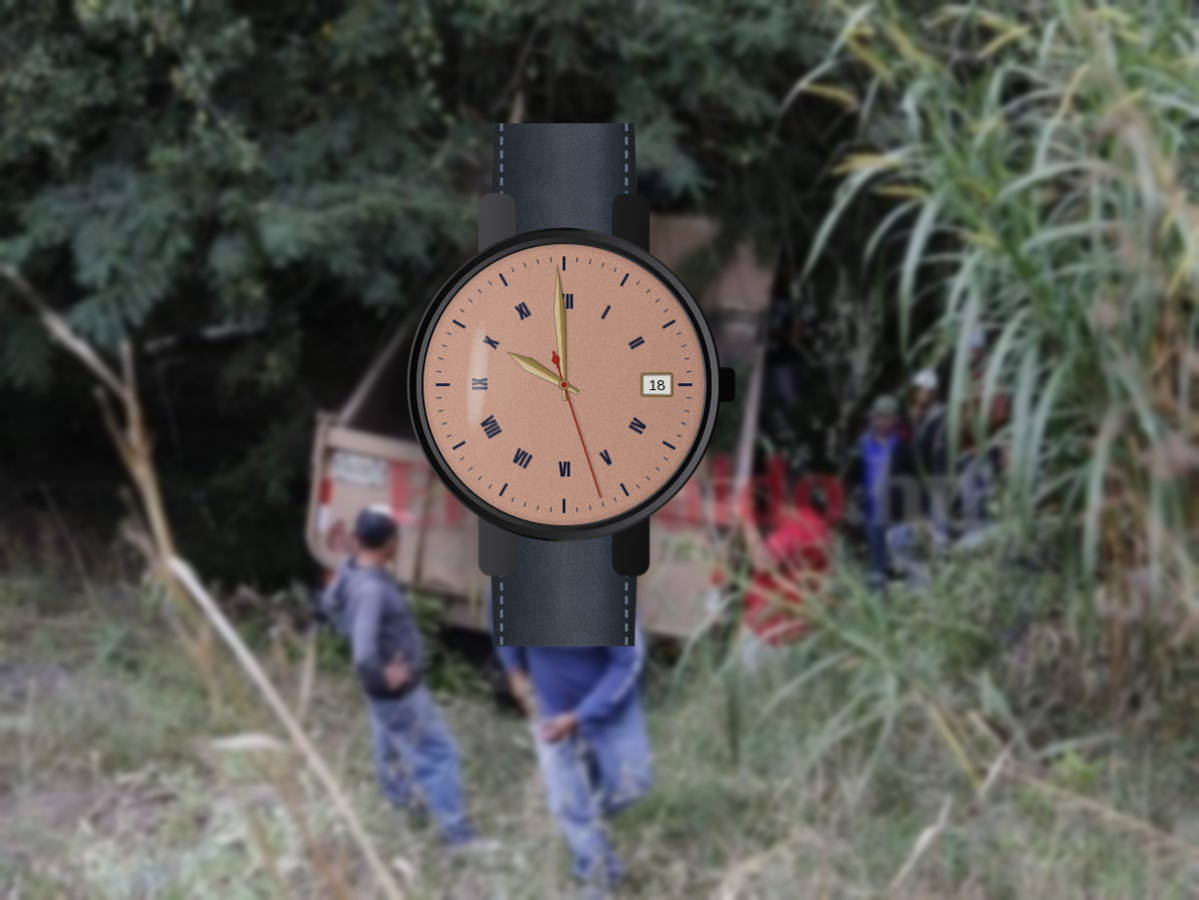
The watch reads 9h59m27s
